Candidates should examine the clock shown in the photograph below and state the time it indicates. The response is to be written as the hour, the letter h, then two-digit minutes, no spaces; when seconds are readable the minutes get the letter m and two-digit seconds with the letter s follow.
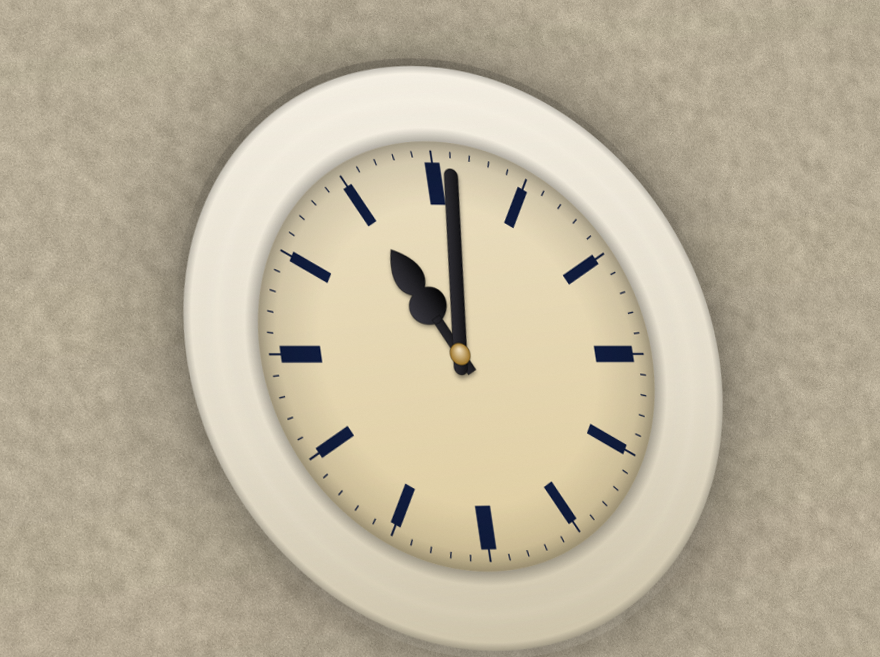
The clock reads 11h01
